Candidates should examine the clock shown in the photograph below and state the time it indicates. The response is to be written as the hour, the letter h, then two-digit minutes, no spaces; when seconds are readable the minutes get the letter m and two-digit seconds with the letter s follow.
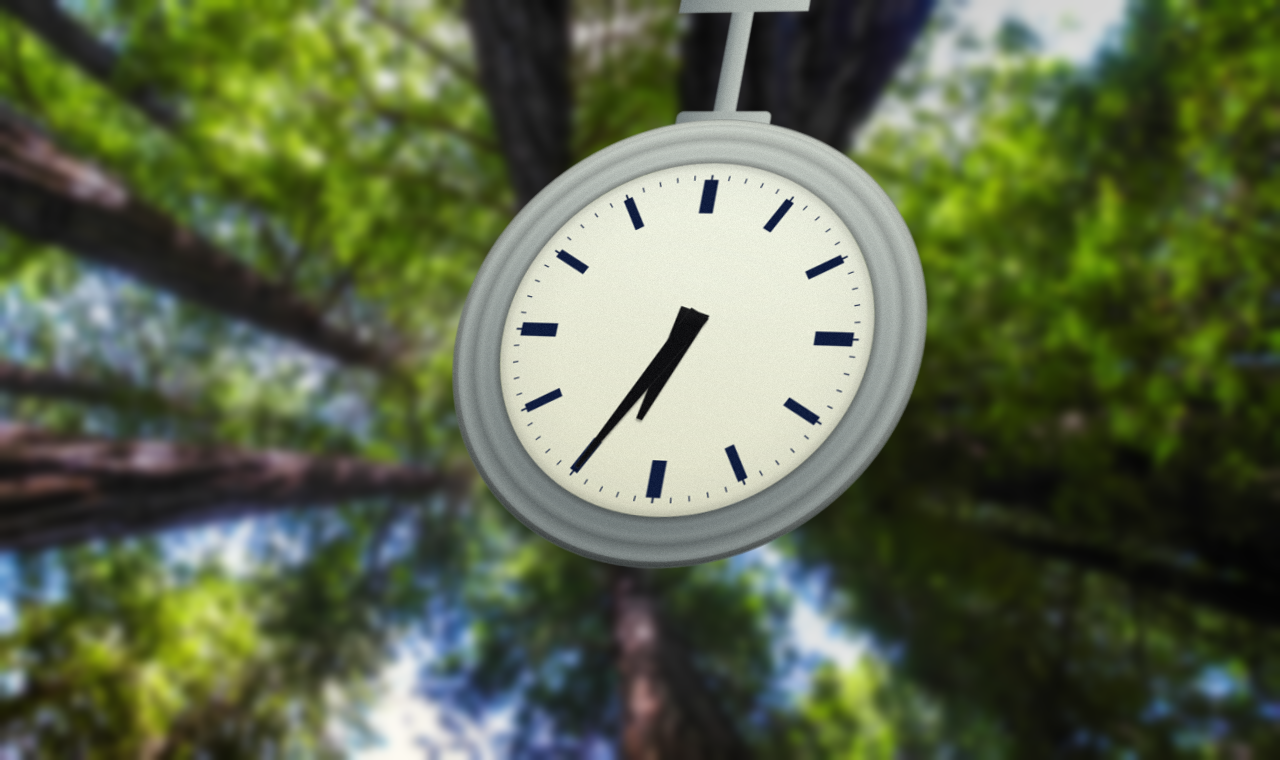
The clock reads 6h35
